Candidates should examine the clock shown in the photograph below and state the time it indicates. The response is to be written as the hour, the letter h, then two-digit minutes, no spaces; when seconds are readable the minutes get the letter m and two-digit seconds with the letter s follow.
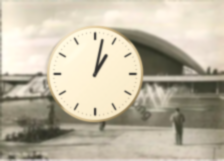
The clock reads 1h02
